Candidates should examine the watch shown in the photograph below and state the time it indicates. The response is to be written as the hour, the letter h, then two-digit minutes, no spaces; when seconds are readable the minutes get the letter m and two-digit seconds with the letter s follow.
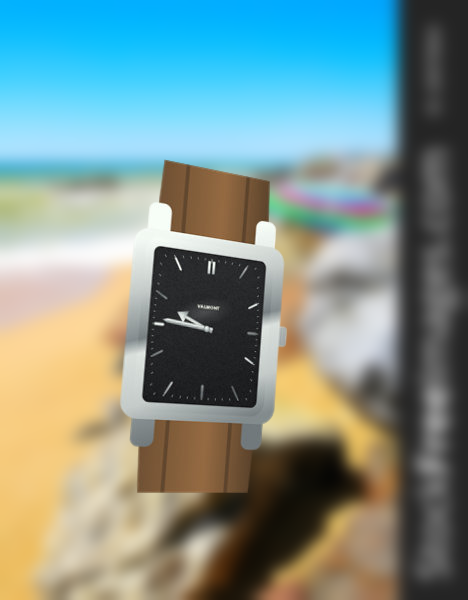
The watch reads 9h46
